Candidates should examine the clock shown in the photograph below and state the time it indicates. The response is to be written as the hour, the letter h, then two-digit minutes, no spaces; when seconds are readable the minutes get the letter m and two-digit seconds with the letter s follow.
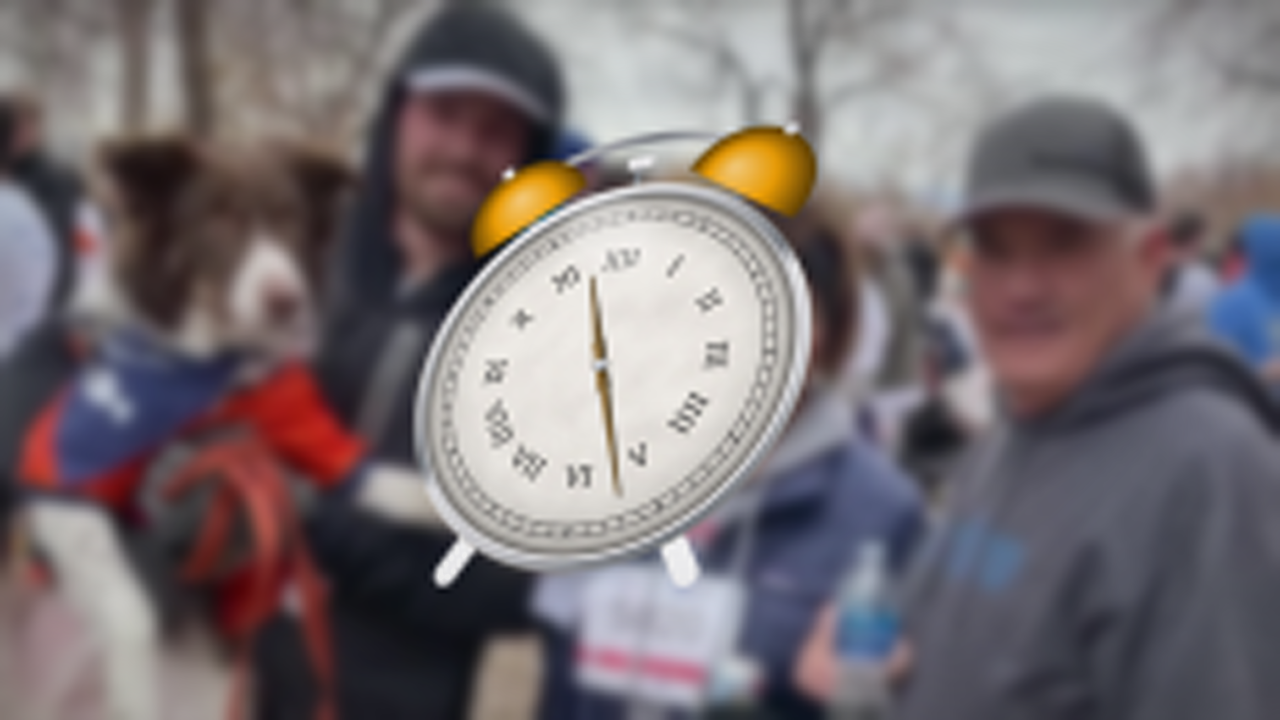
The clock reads 11h27
